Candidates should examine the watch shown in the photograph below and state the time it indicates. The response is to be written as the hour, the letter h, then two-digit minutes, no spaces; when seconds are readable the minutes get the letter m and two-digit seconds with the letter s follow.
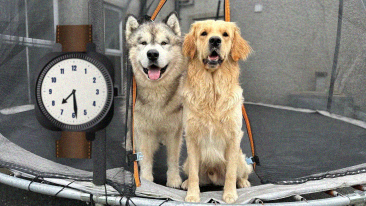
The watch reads 7h29
